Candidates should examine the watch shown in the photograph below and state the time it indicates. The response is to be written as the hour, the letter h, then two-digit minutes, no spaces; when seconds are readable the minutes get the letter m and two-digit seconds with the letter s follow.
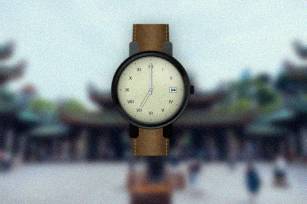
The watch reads 7h00
